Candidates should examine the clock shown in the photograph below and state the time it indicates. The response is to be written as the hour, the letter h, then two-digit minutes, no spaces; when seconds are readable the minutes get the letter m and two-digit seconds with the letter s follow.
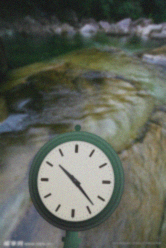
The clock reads 10h23
